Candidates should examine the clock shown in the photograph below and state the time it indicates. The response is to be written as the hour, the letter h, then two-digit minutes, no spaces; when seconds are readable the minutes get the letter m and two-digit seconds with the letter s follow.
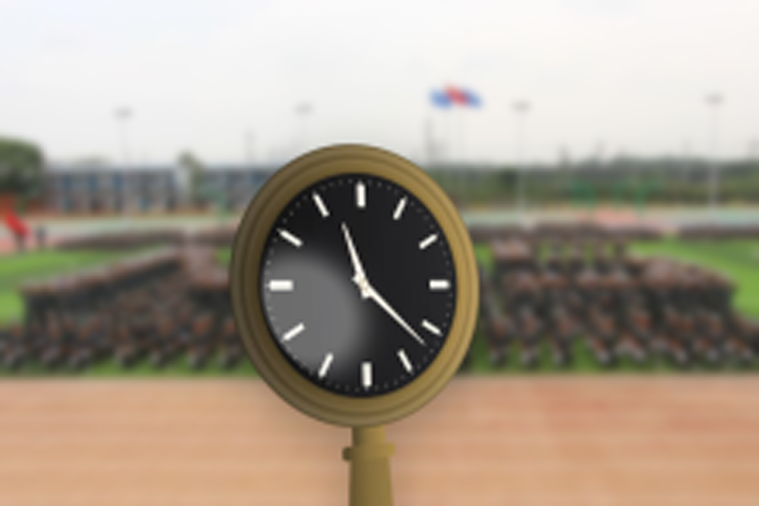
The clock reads 11h22
